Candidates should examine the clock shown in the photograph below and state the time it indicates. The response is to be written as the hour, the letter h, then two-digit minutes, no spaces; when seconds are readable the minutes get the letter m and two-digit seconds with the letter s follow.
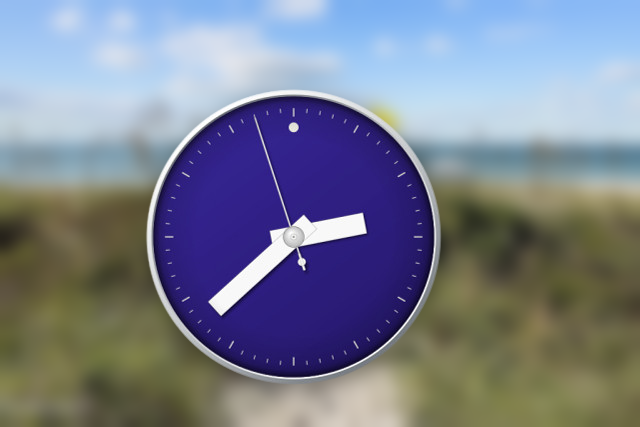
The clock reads 2h37m57s
